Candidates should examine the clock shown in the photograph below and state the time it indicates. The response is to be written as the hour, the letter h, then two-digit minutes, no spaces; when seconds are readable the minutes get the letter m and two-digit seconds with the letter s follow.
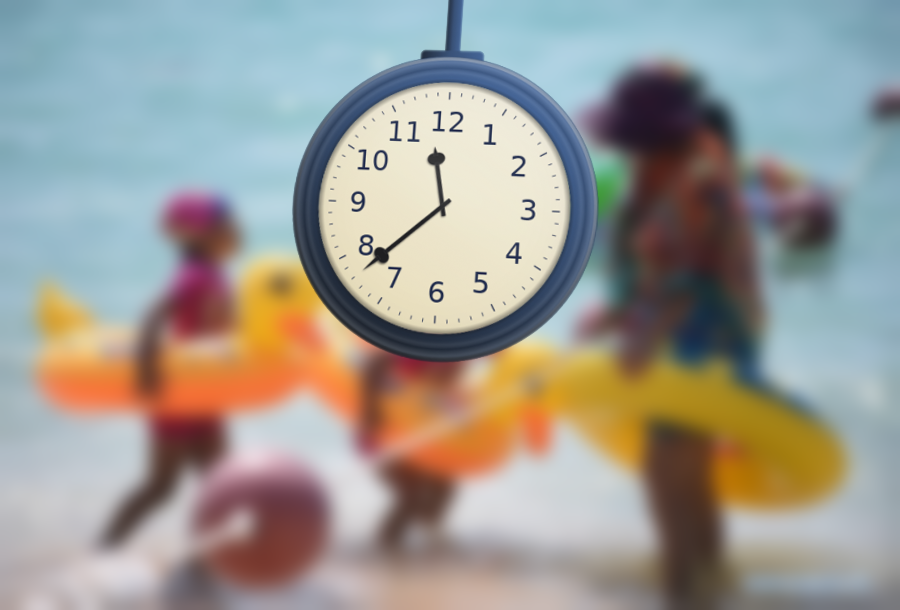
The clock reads 11h38
